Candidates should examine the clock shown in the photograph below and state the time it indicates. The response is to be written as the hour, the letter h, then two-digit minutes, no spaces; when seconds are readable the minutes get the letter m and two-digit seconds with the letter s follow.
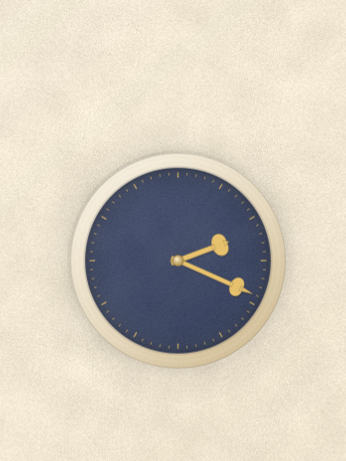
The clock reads 2h19
